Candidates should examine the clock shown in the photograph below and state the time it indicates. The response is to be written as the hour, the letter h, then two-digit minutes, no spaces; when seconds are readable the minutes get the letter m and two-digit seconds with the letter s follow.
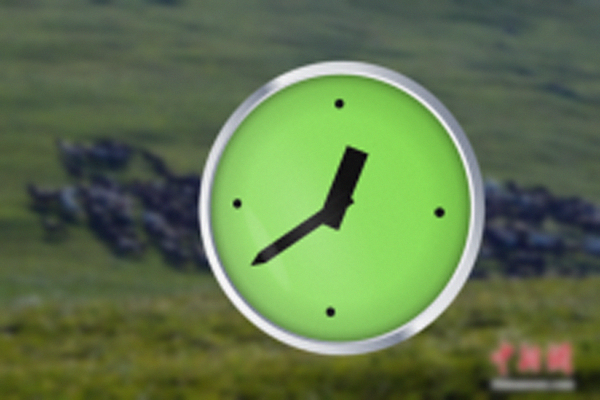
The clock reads 12h39
